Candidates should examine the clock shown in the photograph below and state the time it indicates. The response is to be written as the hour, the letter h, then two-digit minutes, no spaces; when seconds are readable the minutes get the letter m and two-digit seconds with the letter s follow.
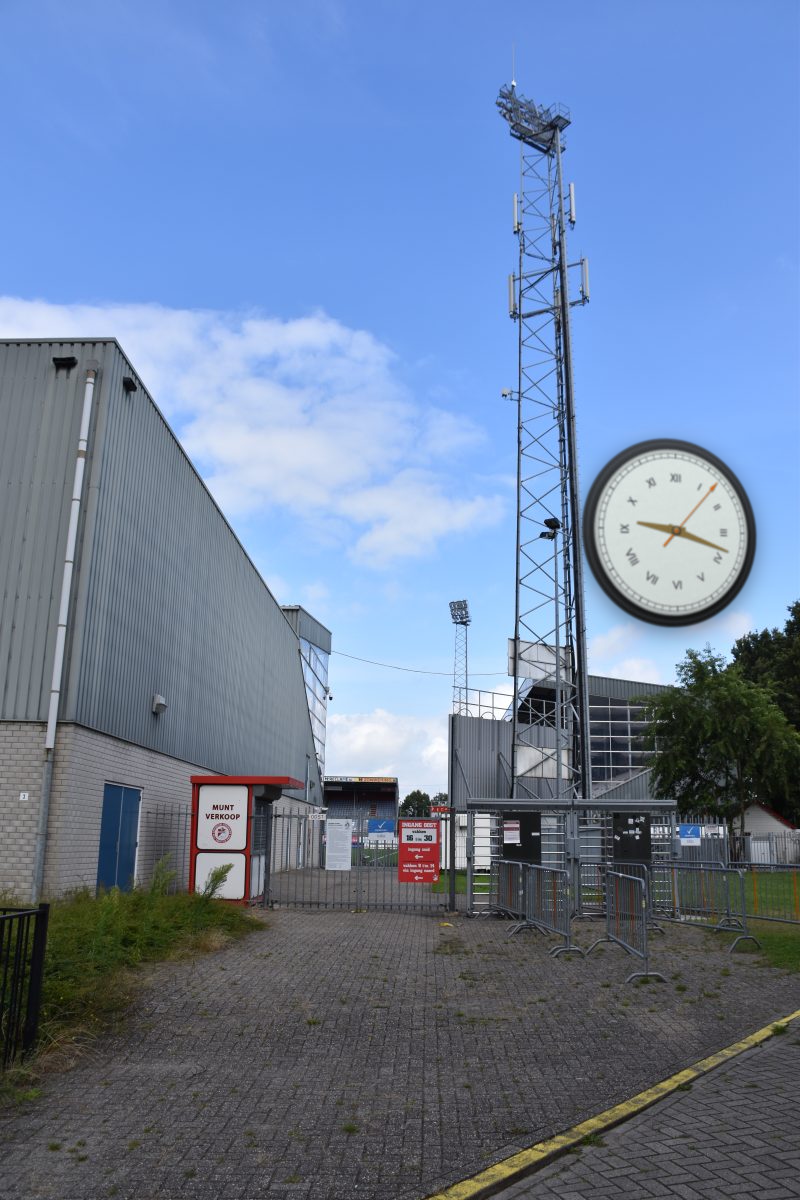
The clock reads 9h18m07s
